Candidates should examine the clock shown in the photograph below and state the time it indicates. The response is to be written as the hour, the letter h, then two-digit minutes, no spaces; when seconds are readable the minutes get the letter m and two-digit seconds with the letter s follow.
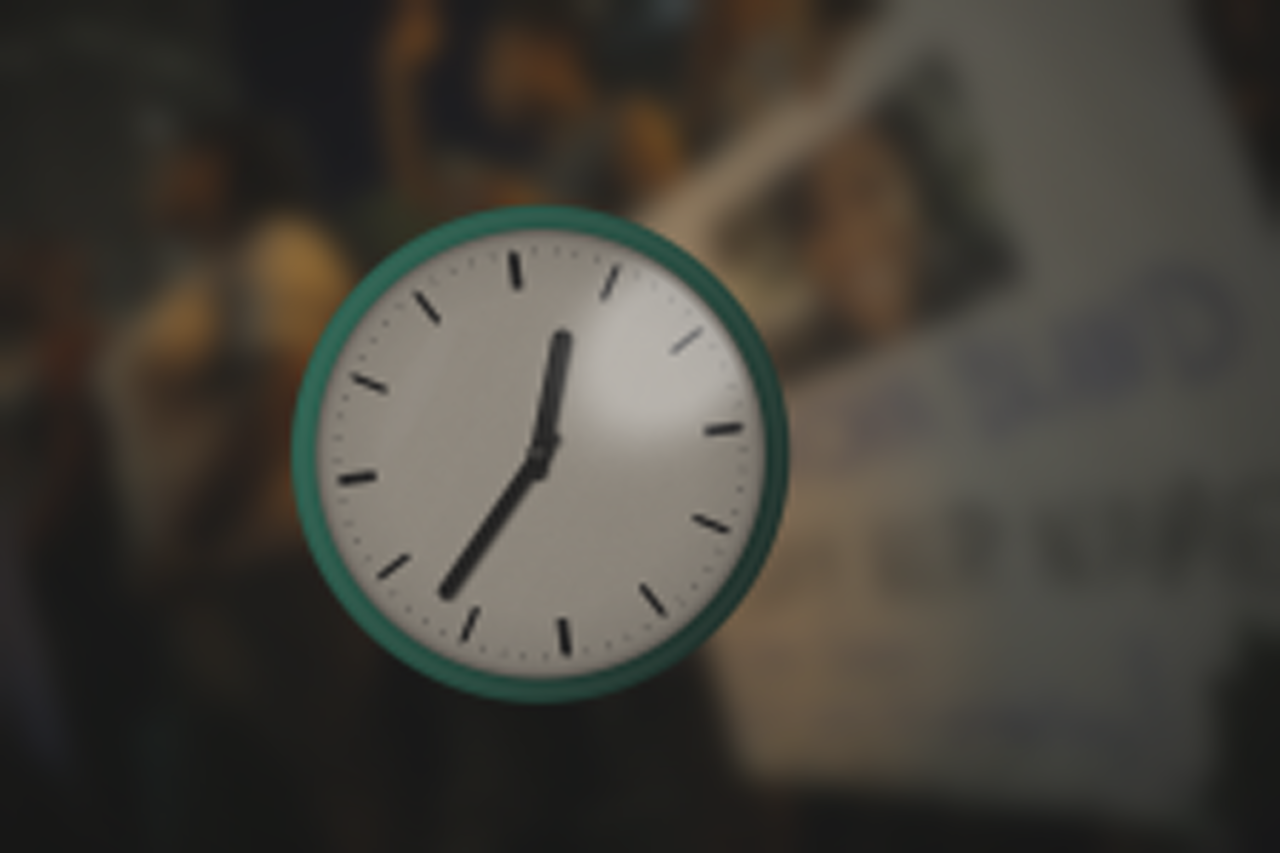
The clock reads 12h37
